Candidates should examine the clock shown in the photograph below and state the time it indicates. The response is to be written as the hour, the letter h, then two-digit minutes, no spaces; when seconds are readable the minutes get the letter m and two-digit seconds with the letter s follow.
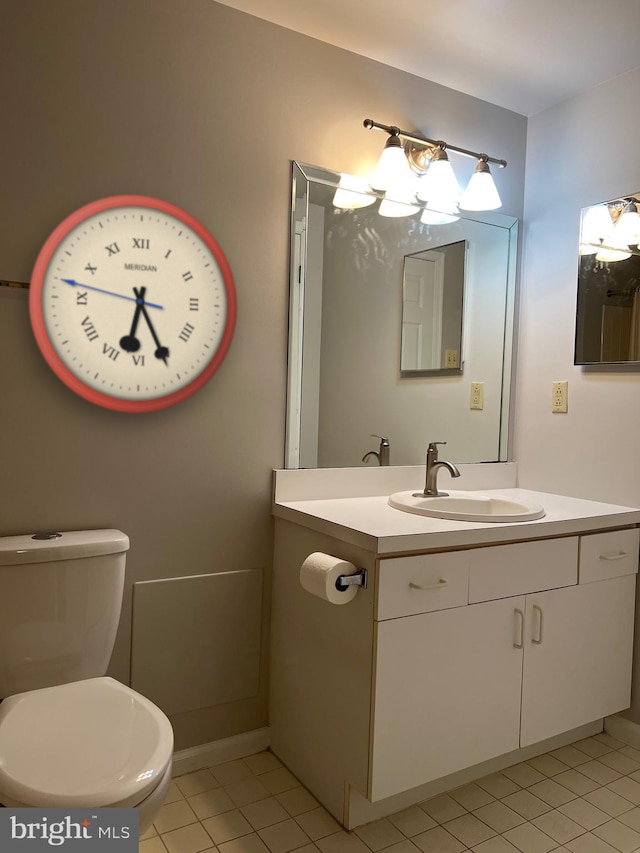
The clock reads 6h25m47s
